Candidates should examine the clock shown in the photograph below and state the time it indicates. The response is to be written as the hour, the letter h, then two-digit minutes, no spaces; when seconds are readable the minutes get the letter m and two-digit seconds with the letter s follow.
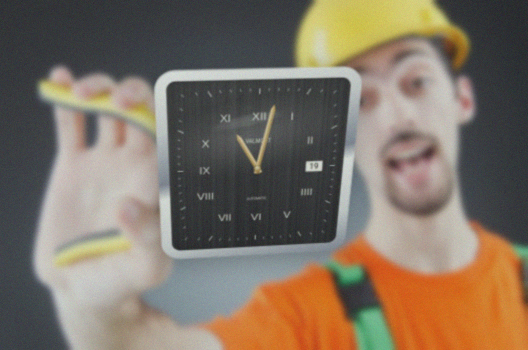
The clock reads 11h02
